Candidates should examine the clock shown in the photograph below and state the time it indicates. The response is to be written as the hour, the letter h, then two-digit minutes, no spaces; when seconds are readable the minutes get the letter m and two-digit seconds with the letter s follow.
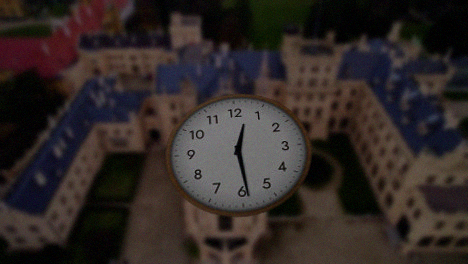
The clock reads 12h29
